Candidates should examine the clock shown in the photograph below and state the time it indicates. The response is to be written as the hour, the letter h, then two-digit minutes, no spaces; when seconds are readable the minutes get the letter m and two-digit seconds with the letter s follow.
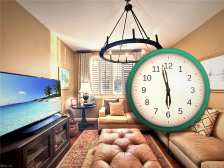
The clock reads 5h58
